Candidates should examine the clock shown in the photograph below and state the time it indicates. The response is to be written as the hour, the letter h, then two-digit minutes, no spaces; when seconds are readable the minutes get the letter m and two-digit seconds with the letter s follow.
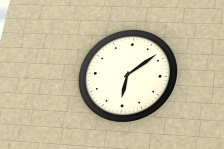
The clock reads 6h08
